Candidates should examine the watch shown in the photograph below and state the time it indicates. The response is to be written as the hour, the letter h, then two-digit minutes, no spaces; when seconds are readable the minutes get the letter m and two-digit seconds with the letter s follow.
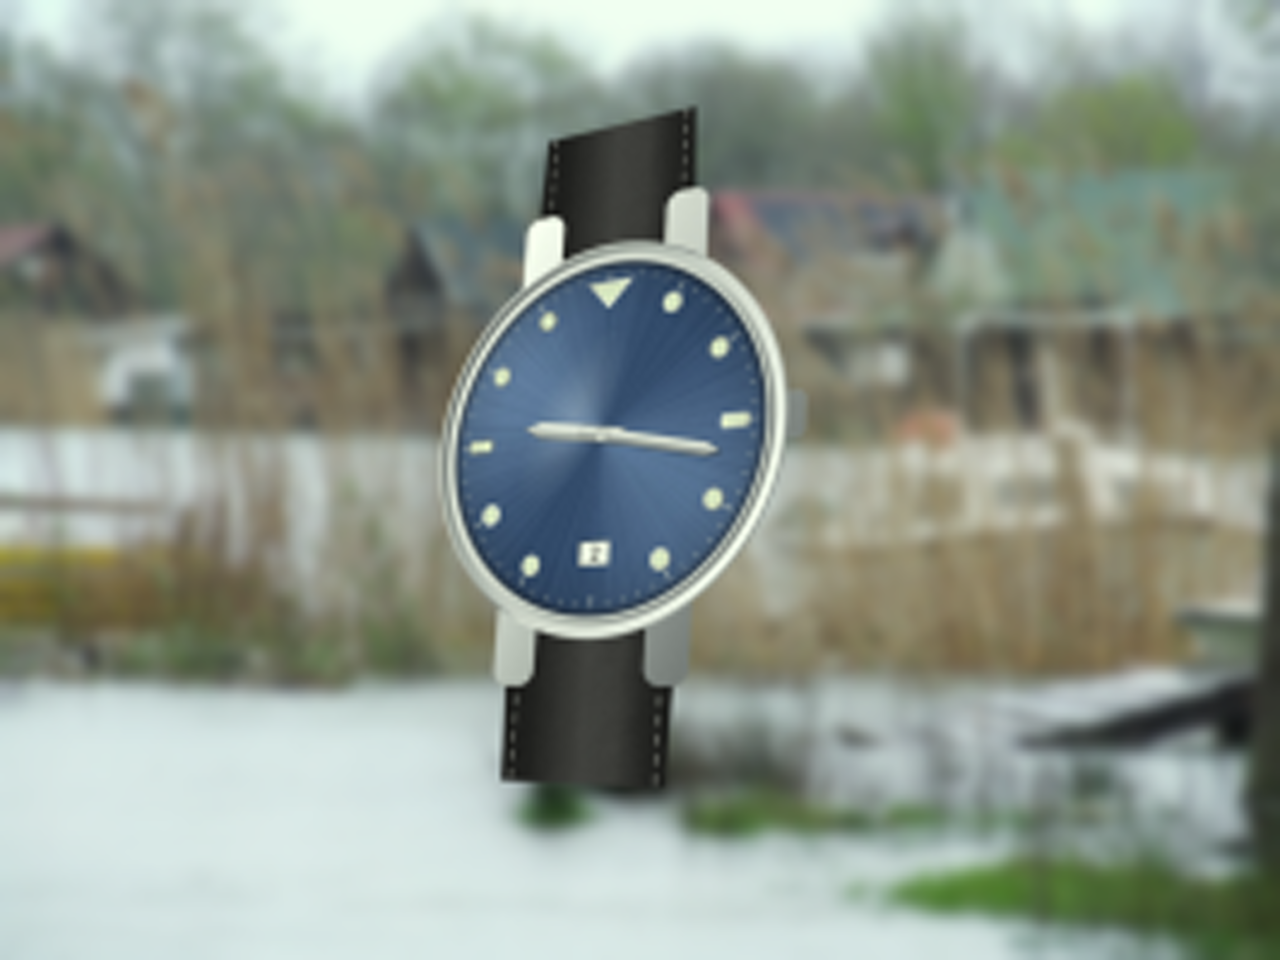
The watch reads 9h17
